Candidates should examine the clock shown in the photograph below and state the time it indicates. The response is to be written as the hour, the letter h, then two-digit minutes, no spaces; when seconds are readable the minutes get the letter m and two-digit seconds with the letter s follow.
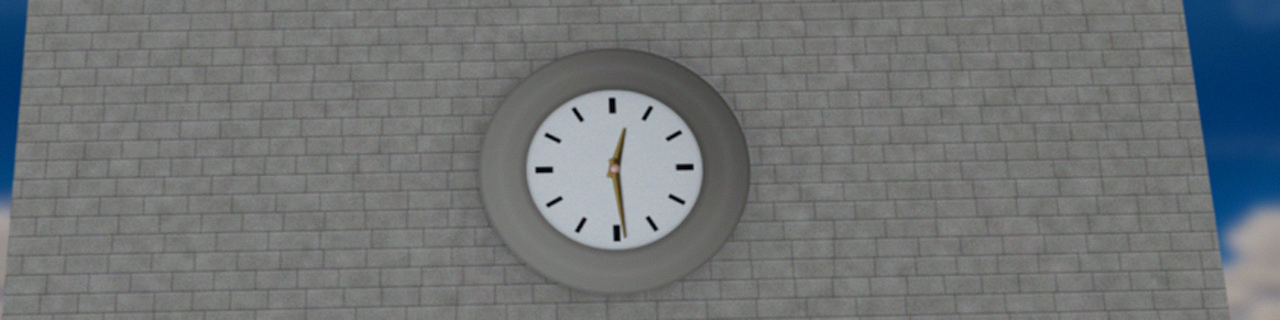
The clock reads 12h29
